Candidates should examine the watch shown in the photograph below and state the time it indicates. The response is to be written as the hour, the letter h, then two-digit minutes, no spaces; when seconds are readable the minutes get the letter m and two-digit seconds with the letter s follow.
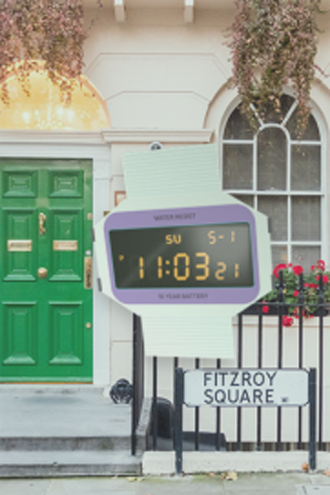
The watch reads 11h03m21s
